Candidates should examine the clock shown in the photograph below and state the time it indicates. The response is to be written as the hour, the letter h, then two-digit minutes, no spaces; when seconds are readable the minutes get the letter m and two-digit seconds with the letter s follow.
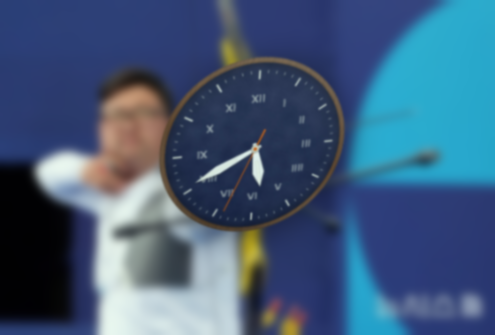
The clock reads 5h40m34s
